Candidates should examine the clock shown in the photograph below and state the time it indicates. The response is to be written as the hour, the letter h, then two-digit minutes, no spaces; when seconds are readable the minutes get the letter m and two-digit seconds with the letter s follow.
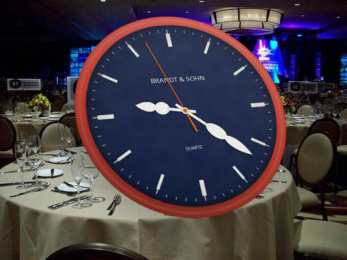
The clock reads 9h21m57s
